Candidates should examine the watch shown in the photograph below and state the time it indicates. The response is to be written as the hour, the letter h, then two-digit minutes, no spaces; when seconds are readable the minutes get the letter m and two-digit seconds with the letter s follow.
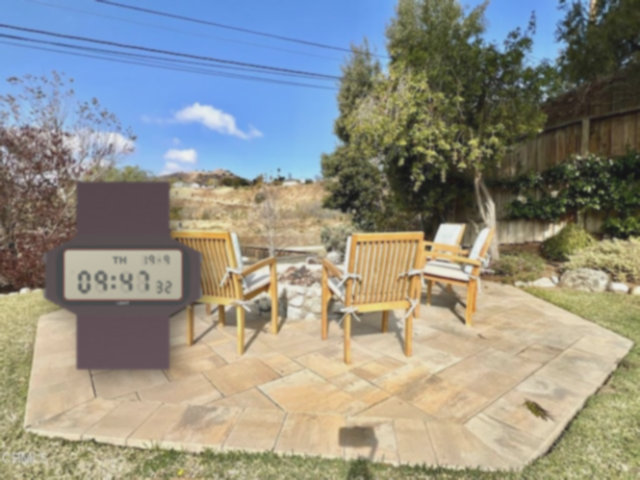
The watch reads 9h47m32s
